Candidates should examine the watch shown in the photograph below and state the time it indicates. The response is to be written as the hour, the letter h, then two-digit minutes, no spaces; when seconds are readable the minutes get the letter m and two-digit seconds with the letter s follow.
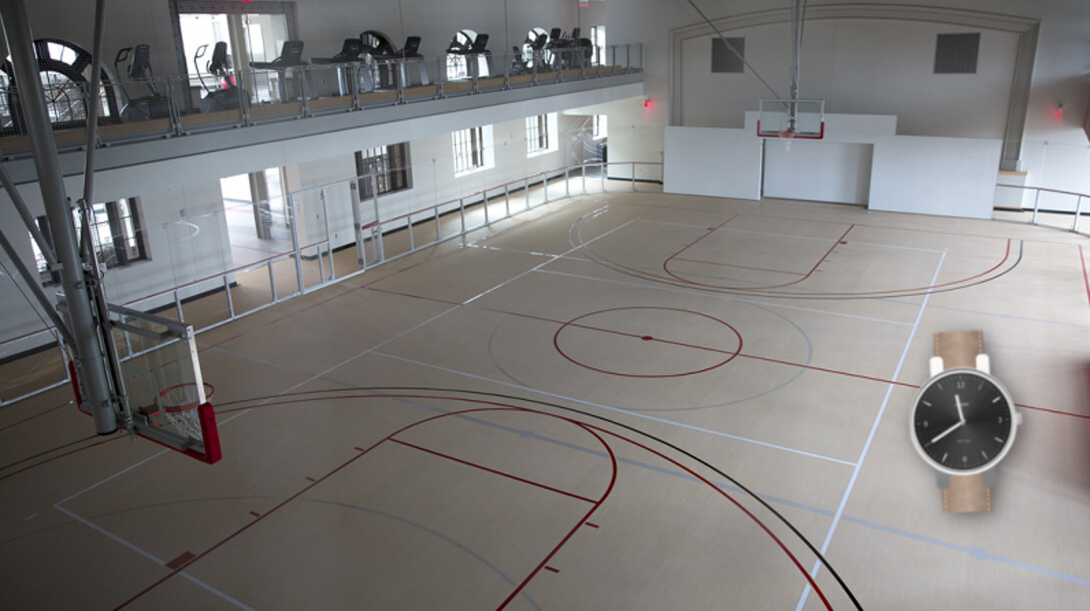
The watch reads 11h40
